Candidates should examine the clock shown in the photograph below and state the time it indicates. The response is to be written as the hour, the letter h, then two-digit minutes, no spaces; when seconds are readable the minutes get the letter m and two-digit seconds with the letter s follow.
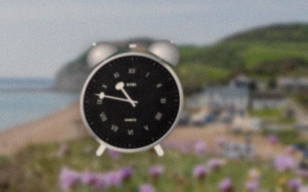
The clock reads 10h47
